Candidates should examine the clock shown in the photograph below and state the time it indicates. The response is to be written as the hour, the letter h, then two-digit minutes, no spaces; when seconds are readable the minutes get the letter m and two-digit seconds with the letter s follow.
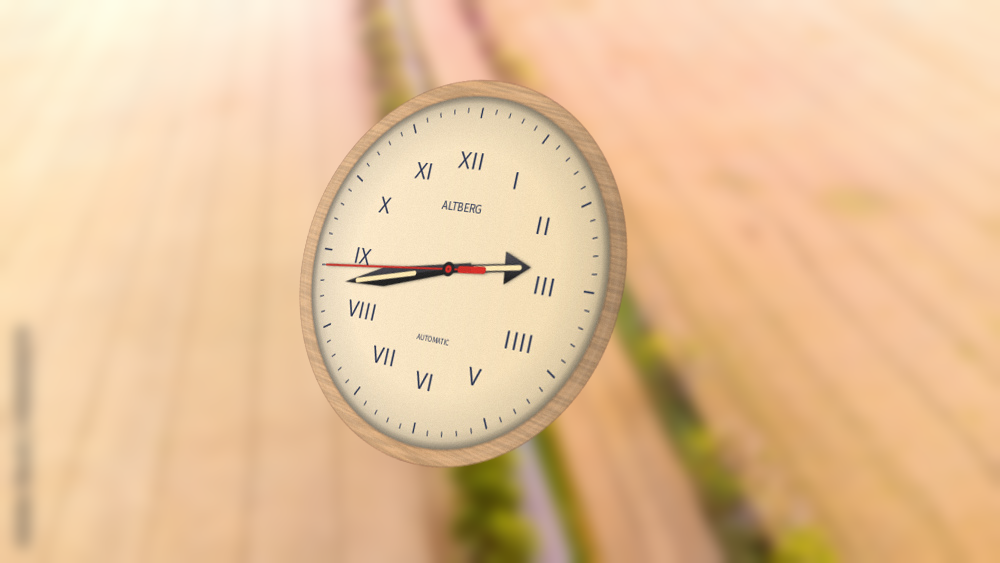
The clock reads 2h42m44s
